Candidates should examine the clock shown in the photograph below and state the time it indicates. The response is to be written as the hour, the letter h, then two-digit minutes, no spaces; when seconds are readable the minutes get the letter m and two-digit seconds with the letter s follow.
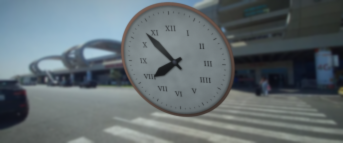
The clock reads 7h53
